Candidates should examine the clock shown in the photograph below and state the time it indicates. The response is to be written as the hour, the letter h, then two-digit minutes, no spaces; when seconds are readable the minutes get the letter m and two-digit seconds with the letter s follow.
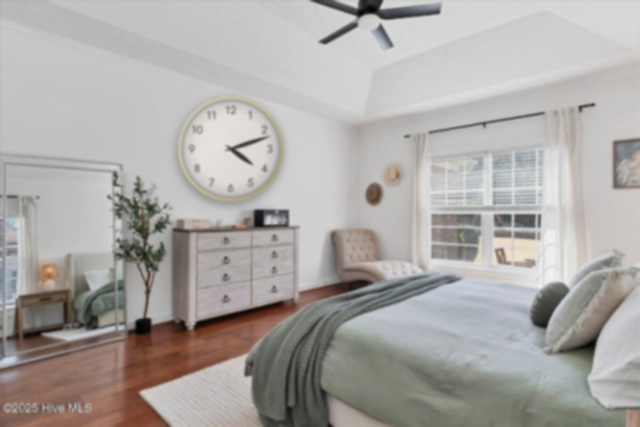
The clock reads 4h12
